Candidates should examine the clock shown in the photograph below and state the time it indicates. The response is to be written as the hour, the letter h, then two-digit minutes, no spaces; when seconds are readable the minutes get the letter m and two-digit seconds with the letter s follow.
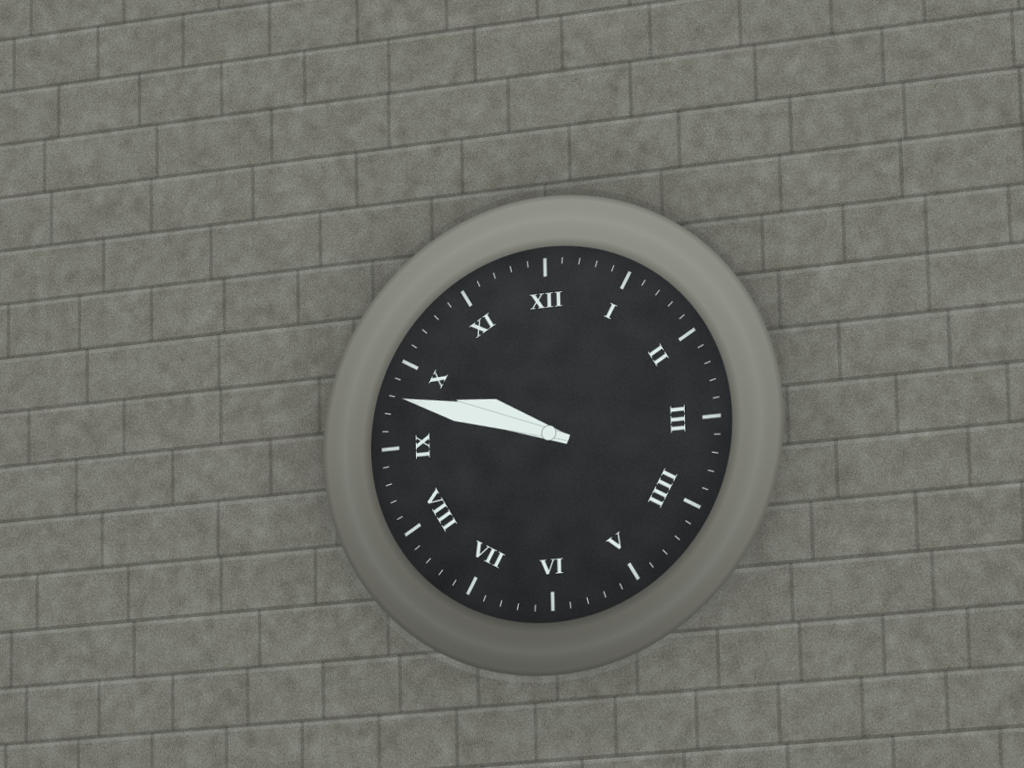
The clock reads 9h48
